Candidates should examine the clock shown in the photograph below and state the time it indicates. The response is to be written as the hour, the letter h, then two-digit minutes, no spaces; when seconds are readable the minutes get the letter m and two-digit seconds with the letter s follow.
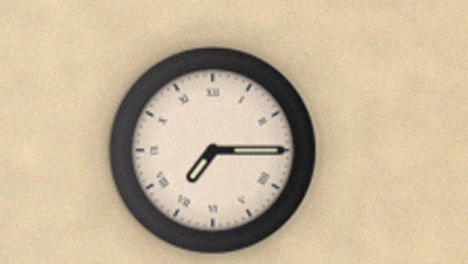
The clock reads 7h15
